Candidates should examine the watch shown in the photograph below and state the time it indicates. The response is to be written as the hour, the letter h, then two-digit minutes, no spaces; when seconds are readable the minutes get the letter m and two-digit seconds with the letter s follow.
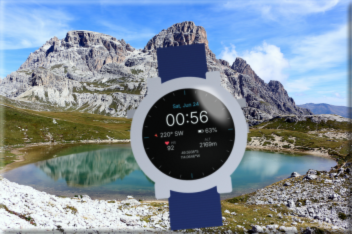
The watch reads 0h56
